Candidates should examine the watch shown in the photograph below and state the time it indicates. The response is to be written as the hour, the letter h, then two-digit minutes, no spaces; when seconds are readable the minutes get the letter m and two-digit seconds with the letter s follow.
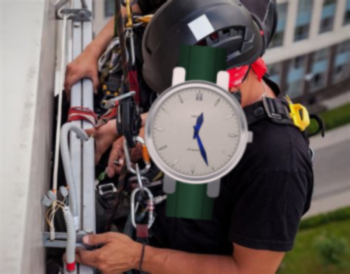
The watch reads 12h26
